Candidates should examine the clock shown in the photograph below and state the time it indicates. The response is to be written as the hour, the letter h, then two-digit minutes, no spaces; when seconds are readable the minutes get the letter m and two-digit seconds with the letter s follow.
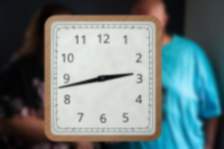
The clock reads 2h43
